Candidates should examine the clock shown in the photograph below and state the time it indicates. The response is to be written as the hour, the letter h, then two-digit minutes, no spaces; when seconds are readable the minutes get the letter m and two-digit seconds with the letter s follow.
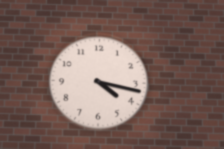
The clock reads 4h17
